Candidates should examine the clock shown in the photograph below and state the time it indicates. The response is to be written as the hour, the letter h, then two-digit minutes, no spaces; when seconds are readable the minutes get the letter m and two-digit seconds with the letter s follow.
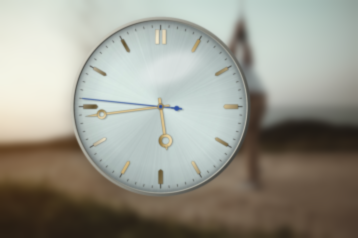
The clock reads 5h43m46s
